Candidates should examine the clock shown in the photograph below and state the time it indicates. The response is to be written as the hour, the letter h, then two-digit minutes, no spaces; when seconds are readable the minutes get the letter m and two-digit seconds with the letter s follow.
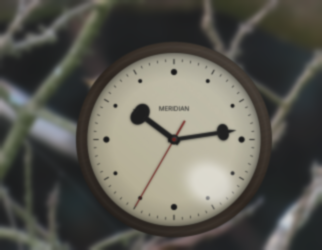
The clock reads 10h13m35s
